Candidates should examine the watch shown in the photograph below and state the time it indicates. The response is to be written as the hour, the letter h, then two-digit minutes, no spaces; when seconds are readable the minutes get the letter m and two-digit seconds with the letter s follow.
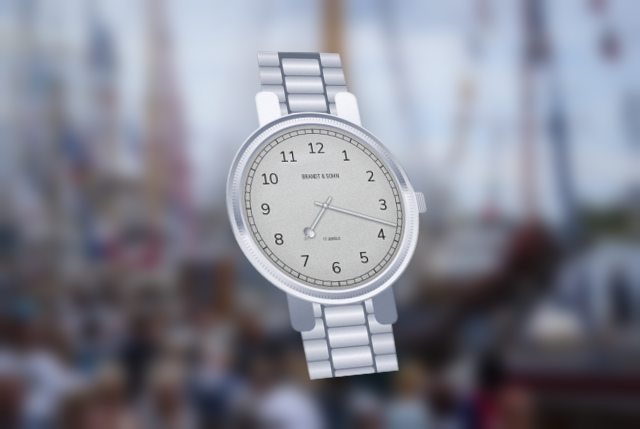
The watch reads 7h18
